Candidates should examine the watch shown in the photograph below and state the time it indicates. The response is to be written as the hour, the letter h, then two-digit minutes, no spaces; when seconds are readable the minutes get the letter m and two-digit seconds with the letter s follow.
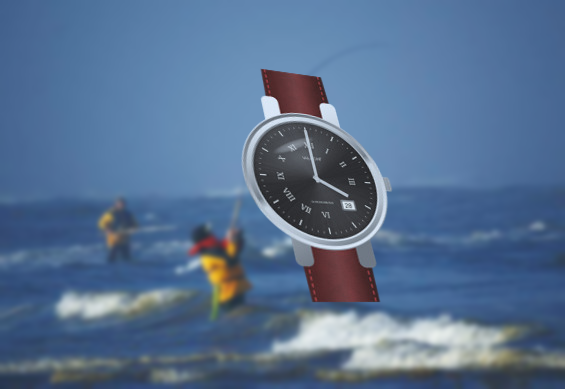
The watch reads 4h00
